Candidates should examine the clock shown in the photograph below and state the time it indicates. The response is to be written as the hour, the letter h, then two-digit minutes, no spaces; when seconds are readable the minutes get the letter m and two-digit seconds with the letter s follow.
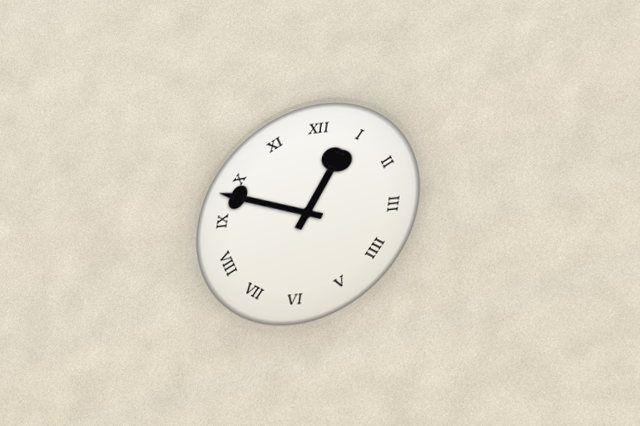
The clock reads 12h48
